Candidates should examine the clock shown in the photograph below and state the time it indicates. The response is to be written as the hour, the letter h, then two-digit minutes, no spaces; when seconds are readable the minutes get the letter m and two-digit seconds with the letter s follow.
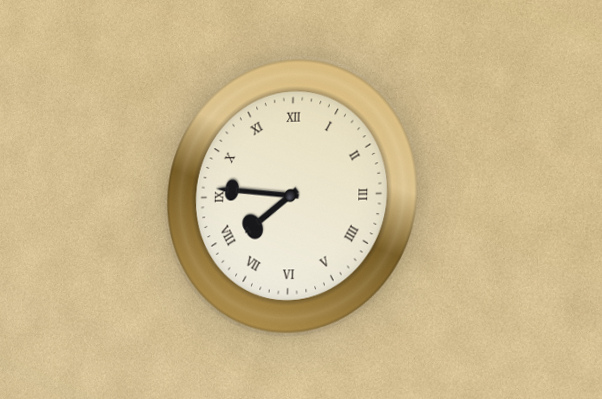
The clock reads 7h46
